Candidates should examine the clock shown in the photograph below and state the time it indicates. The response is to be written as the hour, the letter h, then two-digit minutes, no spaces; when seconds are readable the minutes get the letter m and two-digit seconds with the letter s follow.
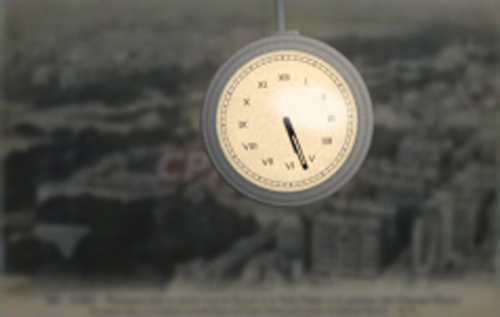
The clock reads 5h27
